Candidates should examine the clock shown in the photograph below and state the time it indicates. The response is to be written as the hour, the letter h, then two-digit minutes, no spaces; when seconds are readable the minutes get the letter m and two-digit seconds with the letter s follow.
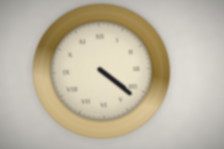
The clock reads 4h22
